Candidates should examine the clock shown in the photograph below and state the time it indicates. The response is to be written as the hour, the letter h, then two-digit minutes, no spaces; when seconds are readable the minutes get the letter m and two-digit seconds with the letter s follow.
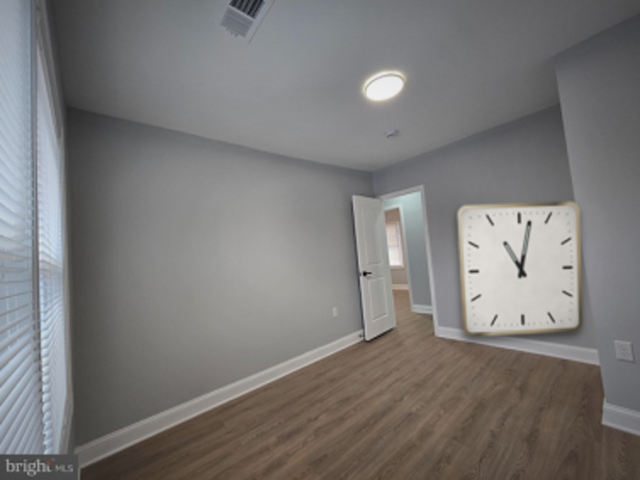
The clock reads 11h02
